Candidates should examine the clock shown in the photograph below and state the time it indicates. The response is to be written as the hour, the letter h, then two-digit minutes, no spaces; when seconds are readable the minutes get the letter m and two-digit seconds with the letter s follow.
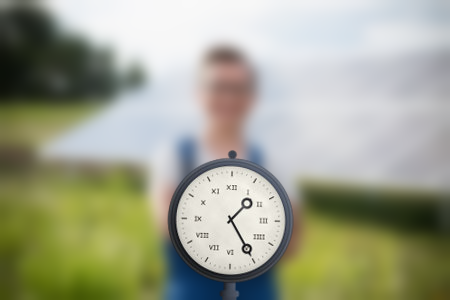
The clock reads 1h25
